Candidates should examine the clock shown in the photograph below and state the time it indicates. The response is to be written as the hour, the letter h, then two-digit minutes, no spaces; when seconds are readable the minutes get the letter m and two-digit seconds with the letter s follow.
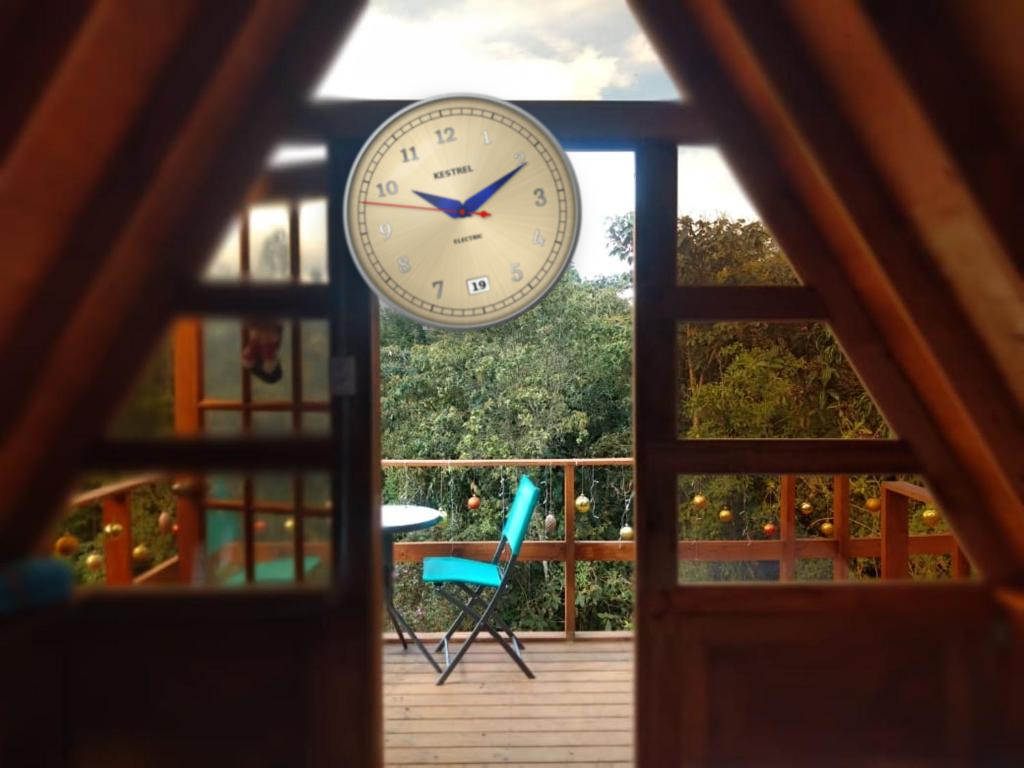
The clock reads 10h10m48s
